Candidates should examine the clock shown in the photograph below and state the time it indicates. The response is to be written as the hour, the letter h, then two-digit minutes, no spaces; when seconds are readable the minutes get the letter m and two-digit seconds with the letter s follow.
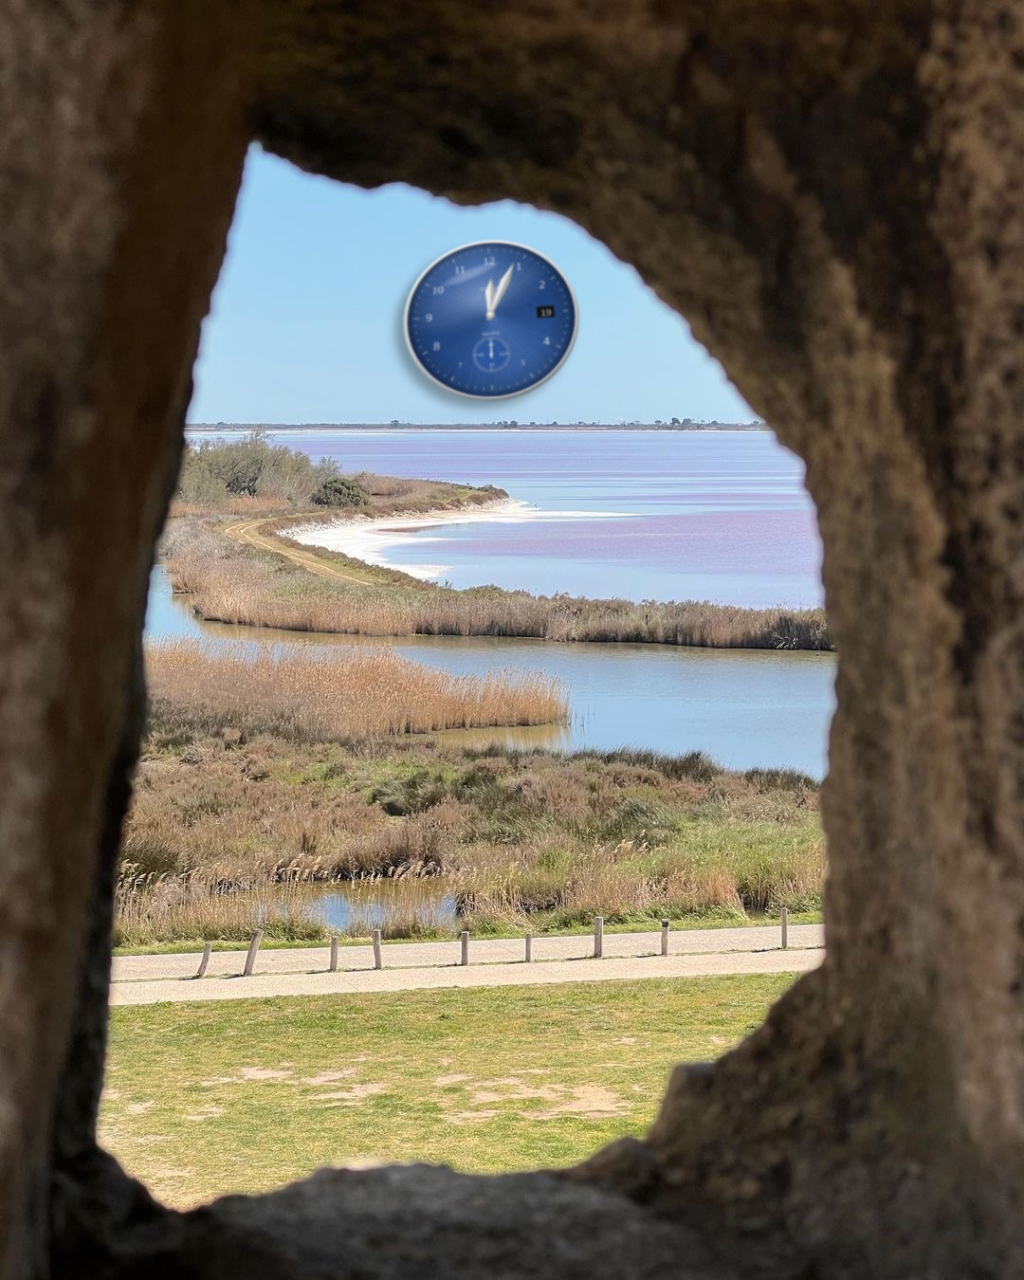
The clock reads 12h04
